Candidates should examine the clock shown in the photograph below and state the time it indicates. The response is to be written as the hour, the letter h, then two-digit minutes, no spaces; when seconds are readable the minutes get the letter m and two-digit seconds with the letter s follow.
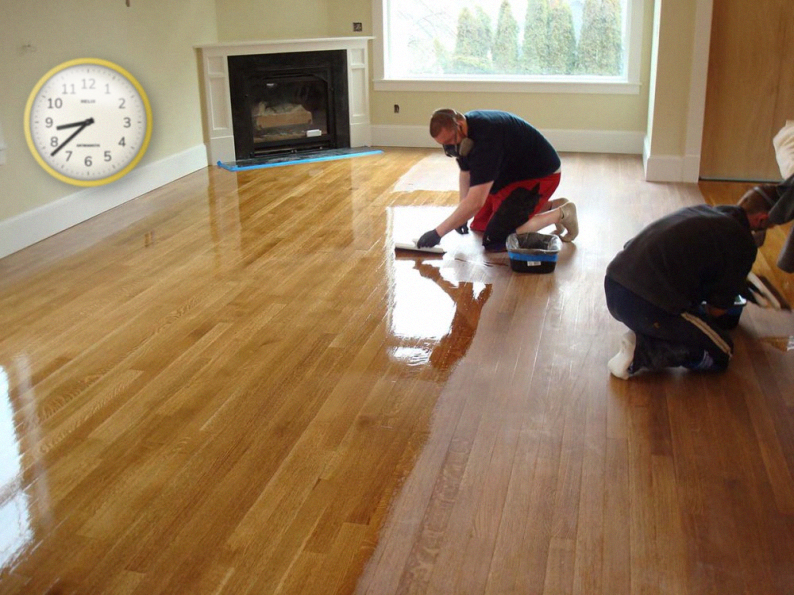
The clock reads 8h38
